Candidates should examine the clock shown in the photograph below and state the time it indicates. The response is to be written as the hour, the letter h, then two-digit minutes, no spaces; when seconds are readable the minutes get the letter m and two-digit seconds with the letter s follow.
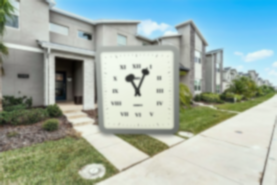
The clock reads 11h04
